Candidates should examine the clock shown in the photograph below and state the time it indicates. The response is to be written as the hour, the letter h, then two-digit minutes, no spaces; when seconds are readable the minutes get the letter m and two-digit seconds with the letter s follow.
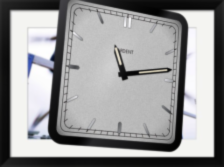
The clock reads 11h13
